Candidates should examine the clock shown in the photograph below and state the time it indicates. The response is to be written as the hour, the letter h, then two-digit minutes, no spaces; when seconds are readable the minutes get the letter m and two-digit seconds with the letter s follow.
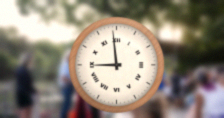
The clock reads 8h59
